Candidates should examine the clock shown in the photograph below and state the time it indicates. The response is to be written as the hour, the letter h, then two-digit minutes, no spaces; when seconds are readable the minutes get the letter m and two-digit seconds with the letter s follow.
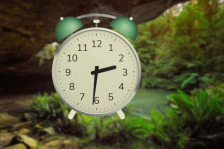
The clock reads 2h31
